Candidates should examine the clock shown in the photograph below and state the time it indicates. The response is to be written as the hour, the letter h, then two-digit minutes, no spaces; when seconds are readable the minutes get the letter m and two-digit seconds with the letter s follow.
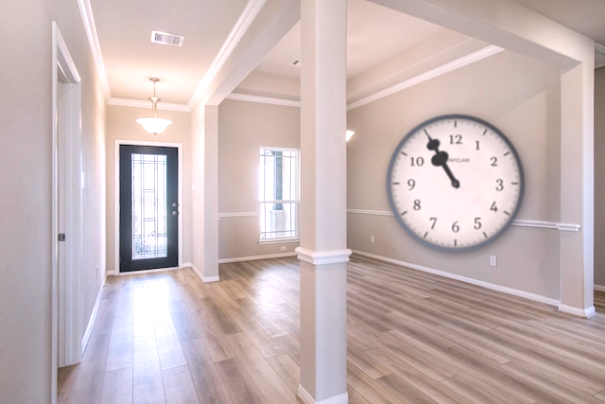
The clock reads 10h55
